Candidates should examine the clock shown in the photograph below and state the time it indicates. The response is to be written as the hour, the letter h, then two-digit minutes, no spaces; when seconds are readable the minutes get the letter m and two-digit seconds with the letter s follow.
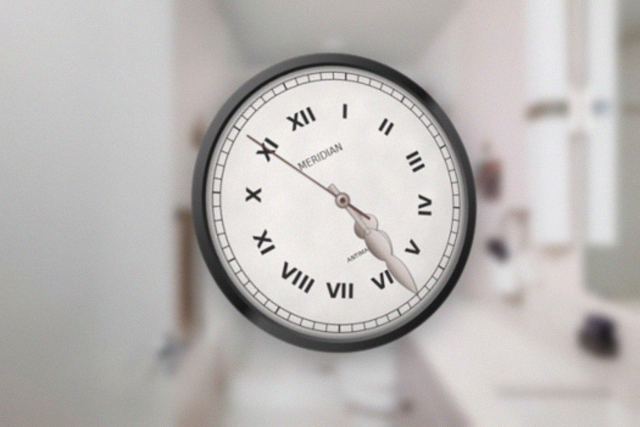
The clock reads 5h27m55s
